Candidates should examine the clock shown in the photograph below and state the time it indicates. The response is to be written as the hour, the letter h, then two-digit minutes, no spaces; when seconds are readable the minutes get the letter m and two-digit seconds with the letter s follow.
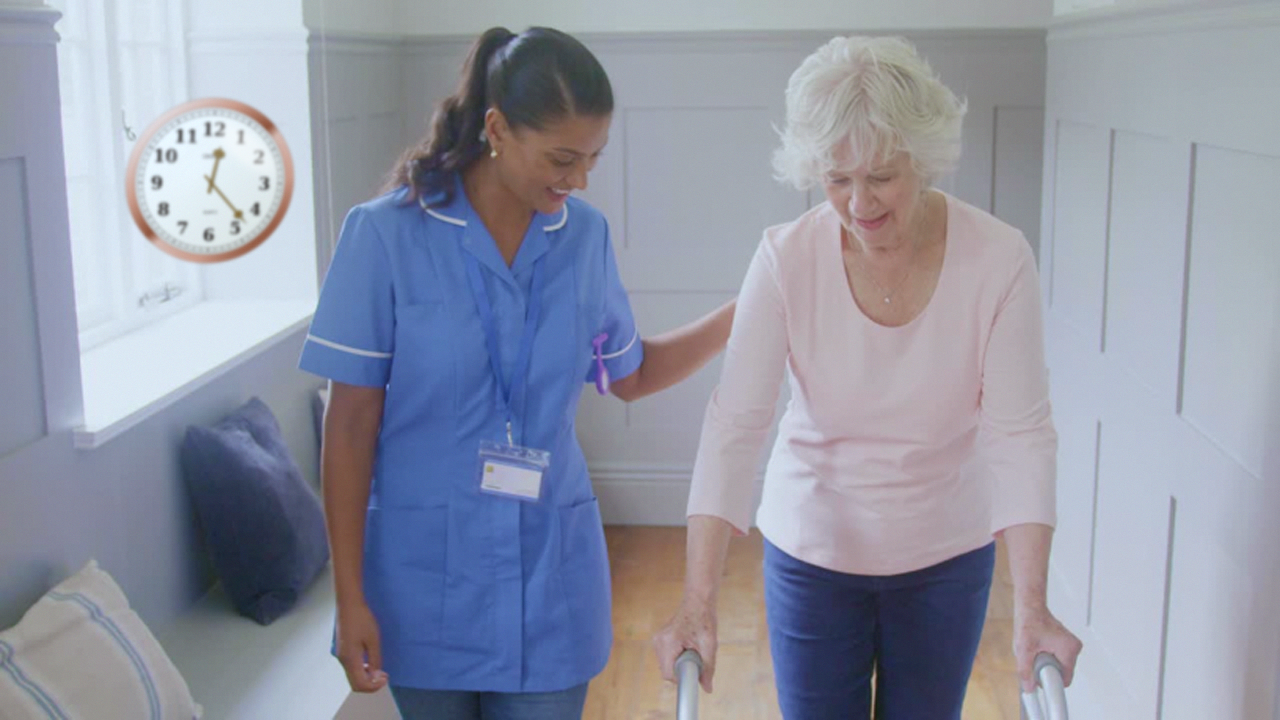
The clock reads 12h23
